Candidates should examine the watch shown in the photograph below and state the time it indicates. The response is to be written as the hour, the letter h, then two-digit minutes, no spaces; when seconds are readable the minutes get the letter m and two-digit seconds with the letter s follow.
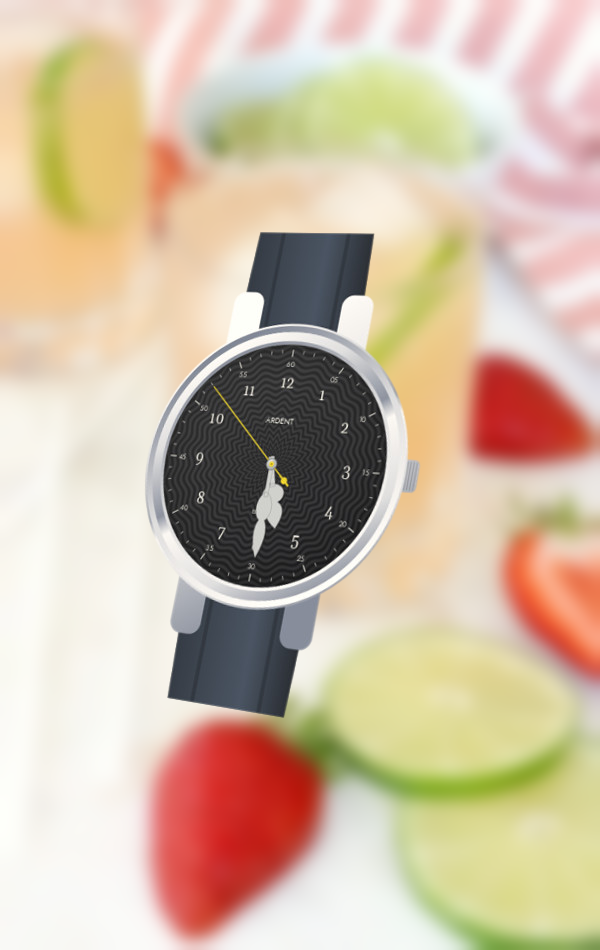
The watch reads 5h29m52s
